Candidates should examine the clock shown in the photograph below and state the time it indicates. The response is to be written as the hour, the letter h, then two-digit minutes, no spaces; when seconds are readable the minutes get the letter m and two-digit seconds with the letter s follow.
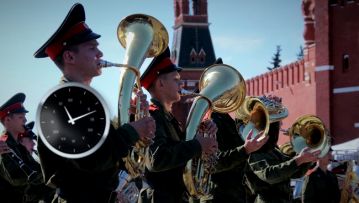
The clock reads 11h12
